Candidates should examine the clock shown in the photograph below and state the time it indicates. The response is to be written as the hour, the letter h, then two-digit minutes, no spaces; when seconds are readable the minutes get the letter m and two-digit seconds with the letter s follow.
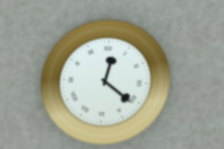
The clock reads 12h21
